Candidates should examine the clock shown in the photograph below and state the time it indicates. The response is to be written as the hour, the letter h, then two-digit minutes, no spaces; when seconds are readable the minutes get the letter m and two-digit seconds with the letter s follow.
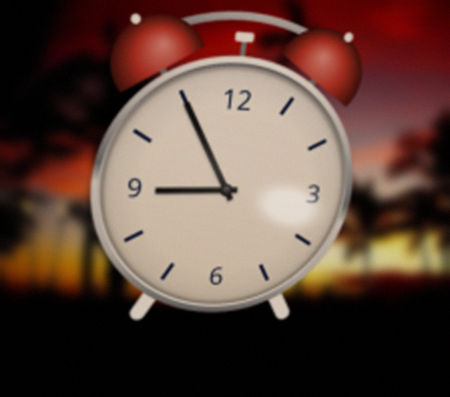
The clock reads 8h55
